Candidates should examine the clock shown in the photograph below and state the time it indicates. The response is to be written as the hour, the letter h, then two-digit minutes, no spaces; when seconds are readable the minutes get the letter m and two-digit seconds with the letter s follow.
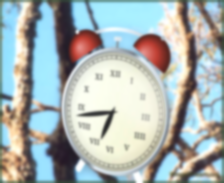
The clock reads 6h43
